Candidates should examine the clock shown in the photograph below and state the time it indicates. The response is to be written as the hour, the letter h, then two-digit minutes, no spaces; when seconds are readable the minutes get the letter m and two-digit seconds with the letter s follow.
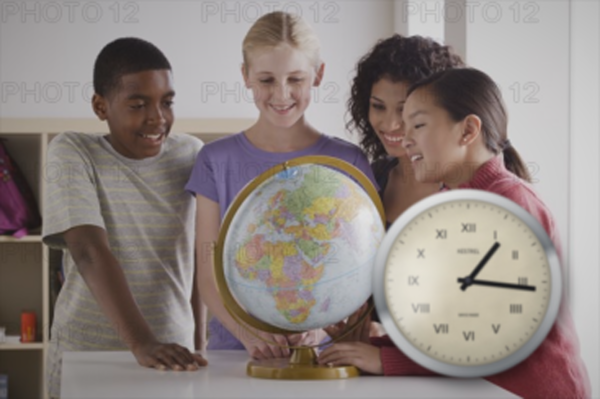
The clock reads 1h16
